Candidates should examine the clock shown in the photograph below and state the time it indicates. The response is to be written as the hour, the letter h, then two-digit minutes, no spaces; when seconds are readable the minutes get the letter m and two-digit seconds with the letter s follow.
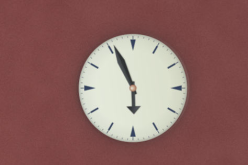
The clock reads 5h56
